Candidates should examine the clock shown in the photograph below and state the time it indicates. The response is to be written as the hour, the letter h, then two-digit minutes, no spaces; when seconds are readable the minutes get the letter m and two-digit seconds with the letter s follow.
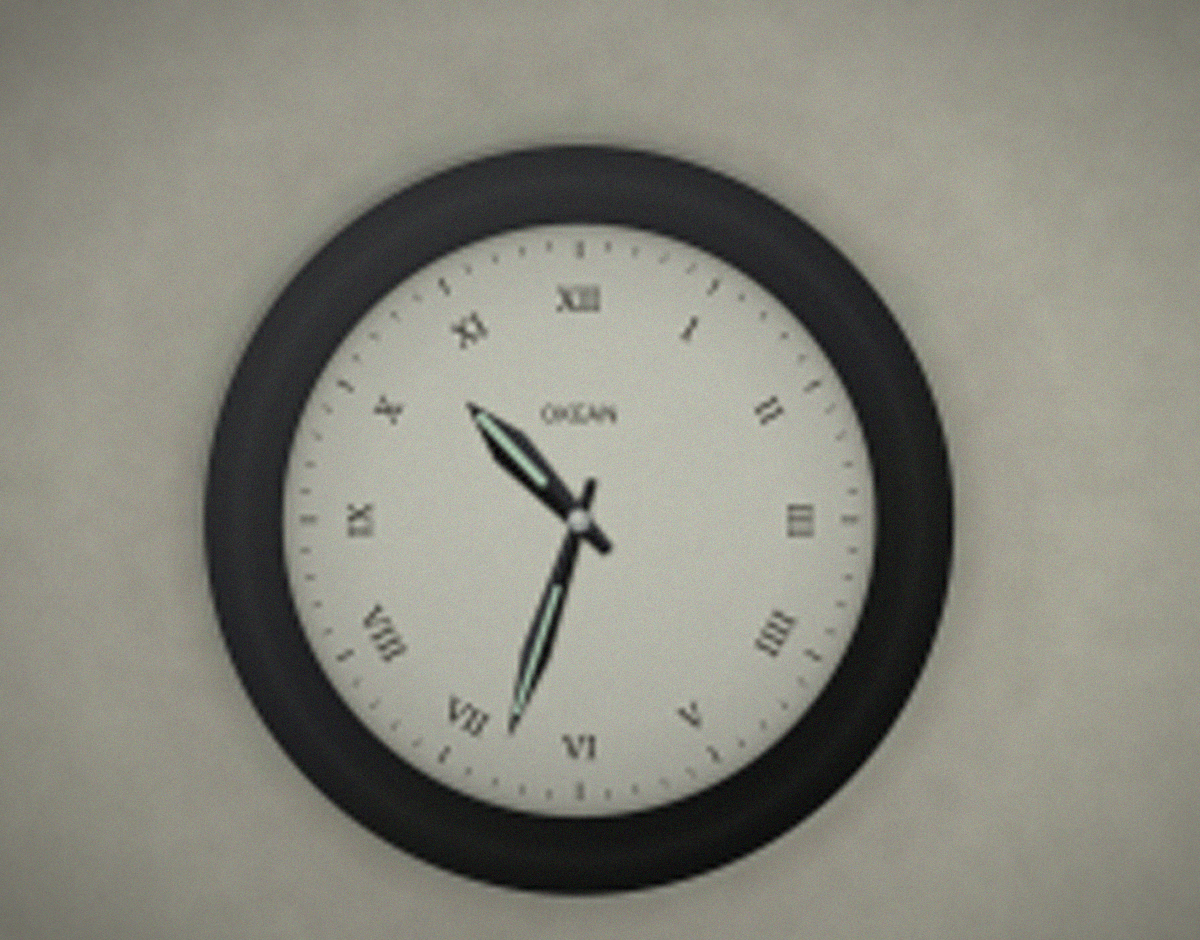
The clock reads 10h33
